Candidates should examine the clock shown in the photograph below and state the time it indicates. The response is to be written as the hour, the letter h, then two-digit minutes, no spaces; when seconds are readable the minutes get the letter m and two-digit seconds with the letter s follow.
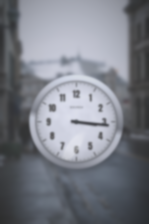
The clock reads 3h16
